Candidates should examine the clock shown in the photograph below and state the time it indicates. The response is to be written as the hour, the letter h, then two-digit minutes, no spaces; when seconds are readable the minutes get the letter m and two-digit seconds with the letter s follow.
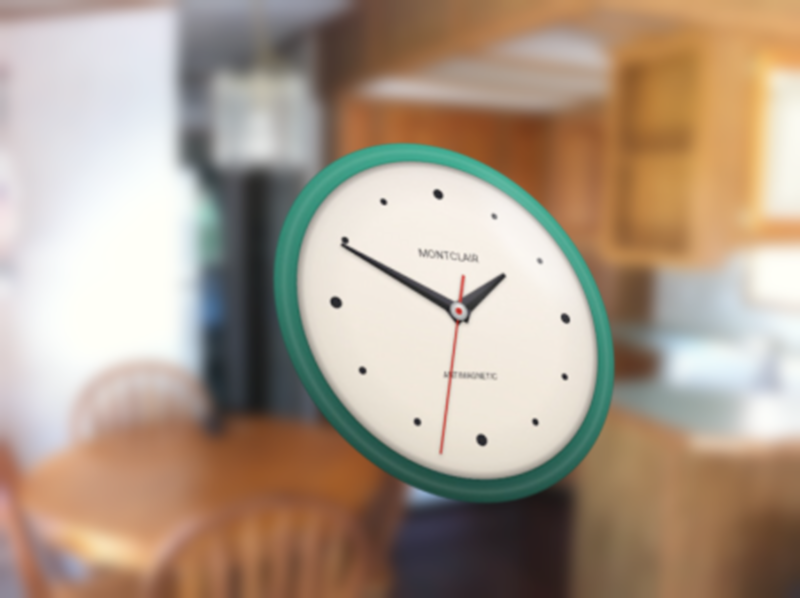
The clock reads 1h49m33s
